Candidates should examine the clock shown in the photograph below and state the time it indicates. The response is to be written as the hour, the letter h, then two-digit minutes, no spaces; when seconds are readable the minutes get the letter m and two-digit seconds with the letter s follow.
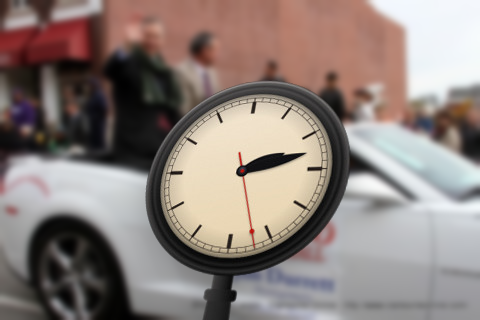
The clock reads 2h12m27s
